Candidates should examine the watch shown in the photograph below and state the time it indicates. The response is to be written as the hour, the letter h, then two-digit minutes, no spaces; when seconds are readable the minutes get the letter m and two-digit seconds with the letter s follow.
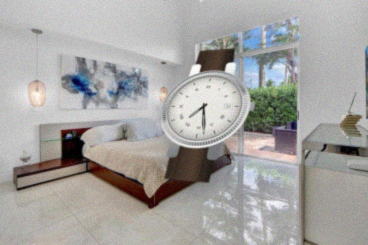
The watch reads 7h28
